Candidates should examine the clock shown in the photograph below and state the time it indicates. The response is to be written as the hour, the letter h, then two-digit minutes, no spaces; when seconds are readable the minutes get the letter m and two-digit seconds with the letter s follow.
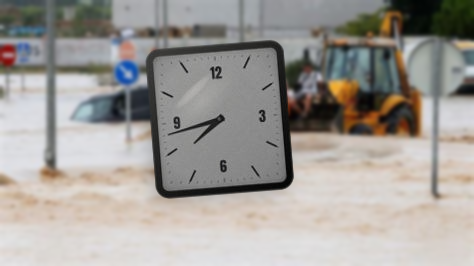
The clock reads 7h43
